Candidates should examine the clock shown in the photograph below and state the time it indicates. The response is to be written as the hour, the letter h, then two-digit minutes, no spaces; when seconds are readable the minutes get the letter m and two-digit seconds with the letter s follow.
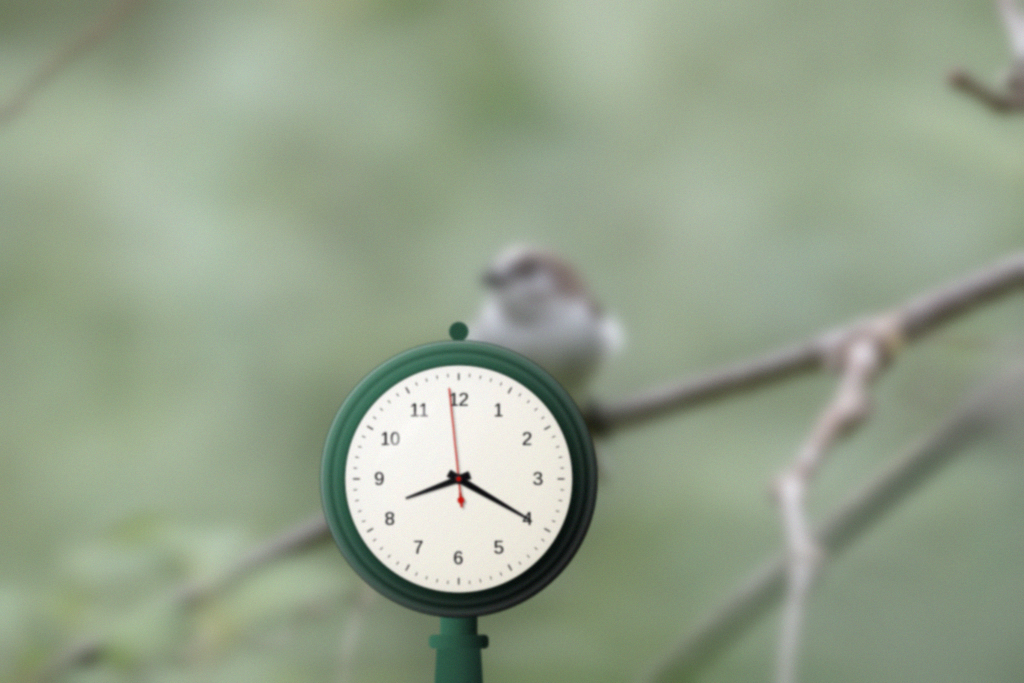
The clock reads 8h19m59s
